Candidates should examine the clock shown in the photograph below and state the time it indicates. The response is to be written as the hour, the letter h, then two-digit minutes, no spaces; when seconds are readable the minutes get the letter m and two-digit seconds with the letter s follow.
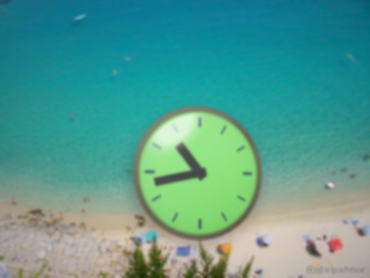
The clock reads 10h43
